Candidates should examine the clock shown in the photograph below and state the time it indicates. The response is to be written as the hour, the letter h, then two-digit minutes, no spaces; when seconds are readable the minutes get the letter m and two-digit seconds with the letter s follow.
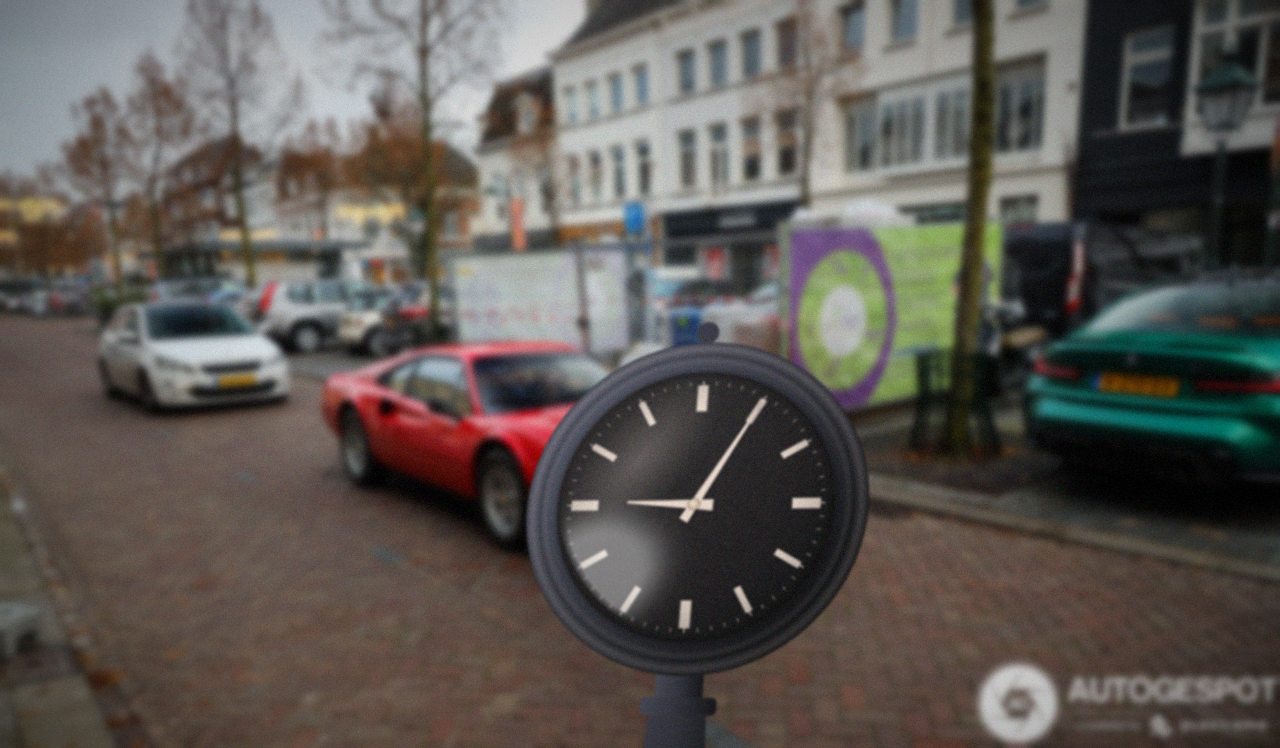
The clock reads 9h05
